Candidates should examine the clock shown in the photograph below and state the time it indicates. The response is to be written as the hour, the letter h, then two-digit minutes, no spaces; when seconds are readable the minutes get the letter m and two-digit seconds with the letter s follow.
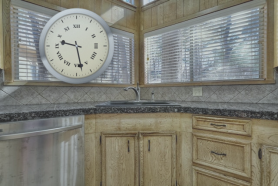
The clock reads 9h28
